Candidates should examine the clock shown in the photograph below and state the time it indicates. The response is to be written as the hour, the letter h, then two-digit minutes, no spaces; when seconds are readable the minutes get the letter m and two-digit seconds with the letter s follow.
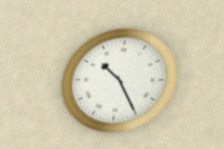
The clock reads 10h25
